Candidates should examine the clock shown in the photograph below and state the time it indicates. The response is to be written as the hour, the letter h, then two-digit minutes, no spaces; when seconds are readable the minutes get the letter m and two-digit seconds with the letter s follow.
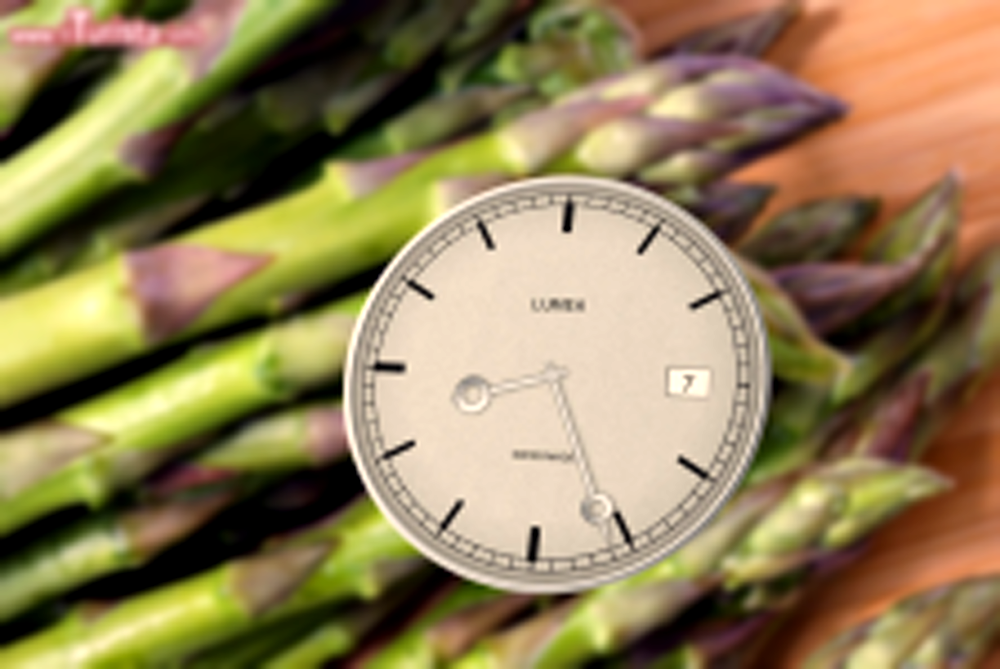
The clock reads 8h26
